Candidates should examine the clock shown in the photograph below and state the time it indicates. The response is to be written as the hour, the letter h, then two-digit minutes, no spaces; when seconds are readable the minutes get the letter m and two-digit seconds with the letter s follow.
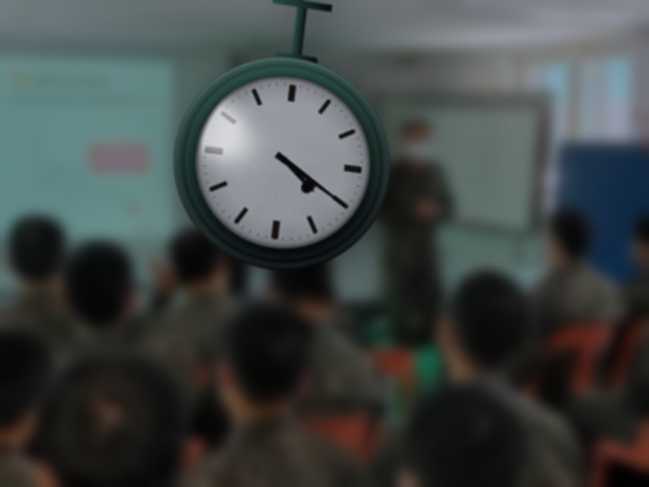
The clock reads 4h20
